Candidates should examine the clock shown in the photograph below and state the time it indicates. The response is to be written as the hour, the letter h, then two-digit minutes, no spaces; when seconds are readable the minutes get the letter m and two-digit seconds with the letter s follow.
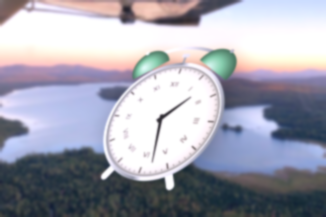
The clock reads 1h28
